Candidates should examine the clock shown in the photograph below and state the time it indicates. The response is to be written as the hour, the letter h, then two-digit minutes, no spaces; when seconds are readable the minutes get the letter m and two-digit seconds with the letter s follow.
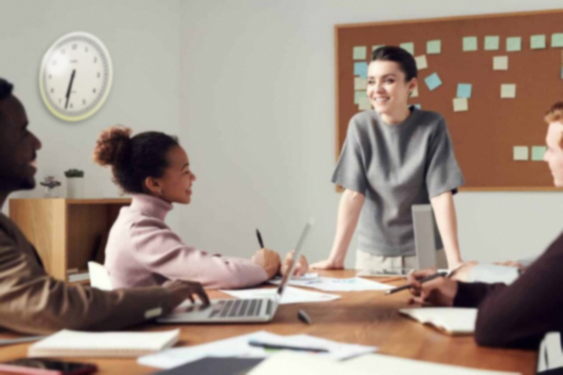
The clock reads 6h32
